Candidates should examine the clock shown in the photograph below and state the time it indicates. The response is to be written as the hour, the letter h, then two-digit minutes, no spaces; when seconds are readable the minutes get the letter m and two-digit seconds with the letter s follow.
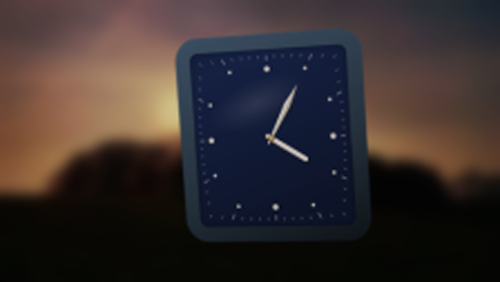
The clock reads 4h05
